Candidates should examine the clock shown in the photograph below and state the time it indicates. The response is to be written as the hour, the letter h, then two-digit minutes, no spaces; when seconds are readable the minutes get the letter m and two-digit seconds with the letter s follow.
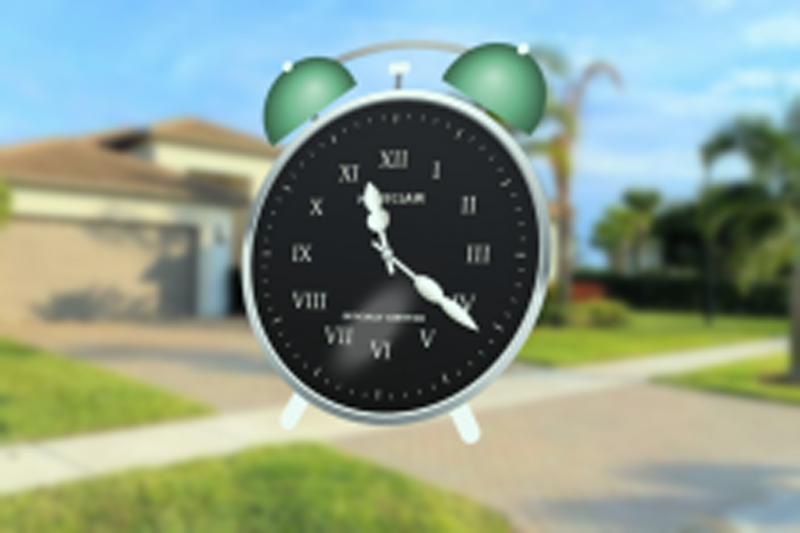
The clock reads 11h21
